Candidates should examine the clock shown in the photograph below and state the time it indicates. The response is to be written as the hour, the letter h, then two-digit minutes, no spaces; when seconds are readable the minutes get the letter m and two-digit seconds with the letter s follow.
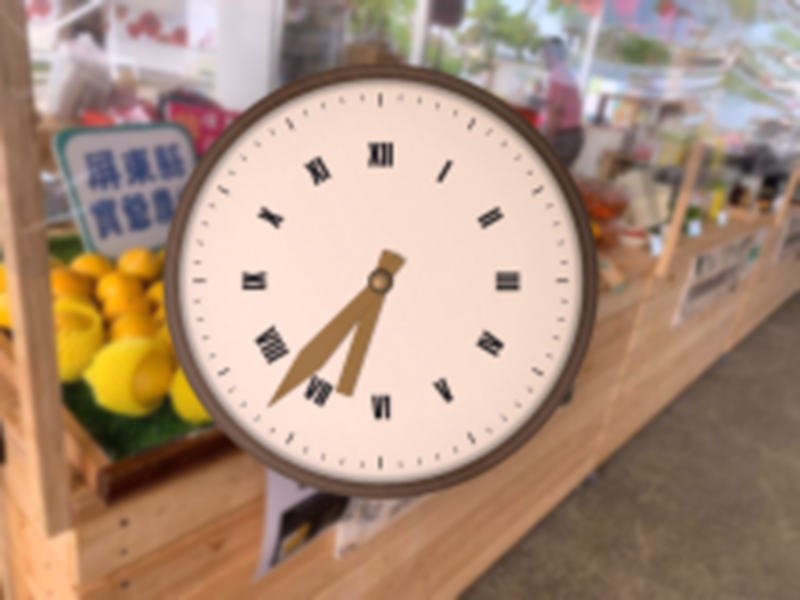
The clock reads 6h37
